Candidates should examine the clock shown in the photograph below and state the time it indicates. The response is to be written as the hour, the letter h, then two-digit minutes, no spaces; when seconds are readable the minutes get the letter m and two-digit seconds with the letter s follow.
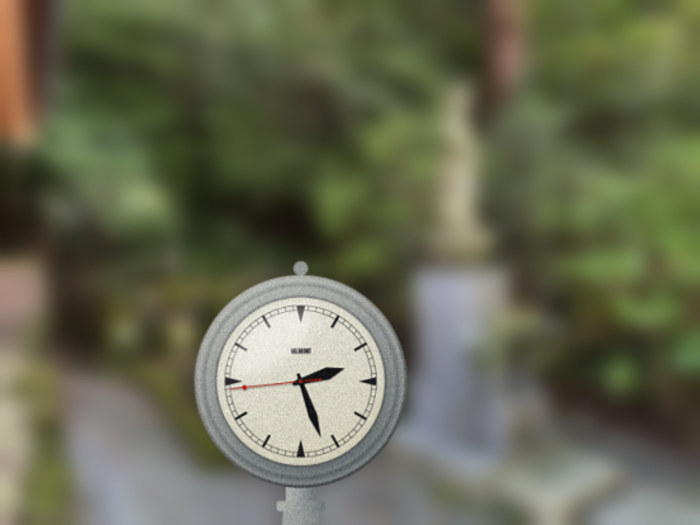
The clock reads 2h26m44s
